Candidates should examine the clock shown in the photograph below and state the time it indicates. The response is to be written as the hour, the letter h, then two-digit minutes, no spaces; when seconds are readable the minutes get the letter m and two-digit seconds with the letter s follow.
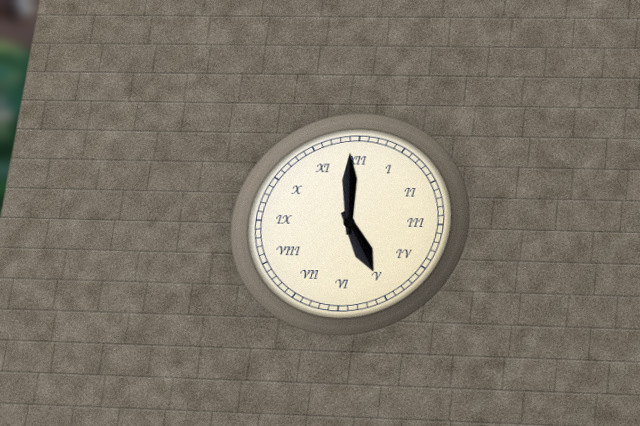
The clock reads 4h59
